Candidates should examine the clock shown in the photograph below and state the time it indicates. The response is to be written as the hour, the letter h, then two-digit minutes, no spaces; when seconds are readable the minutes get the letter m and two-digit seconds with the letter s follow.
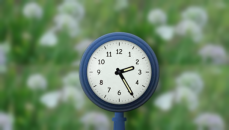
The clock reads 2h25
